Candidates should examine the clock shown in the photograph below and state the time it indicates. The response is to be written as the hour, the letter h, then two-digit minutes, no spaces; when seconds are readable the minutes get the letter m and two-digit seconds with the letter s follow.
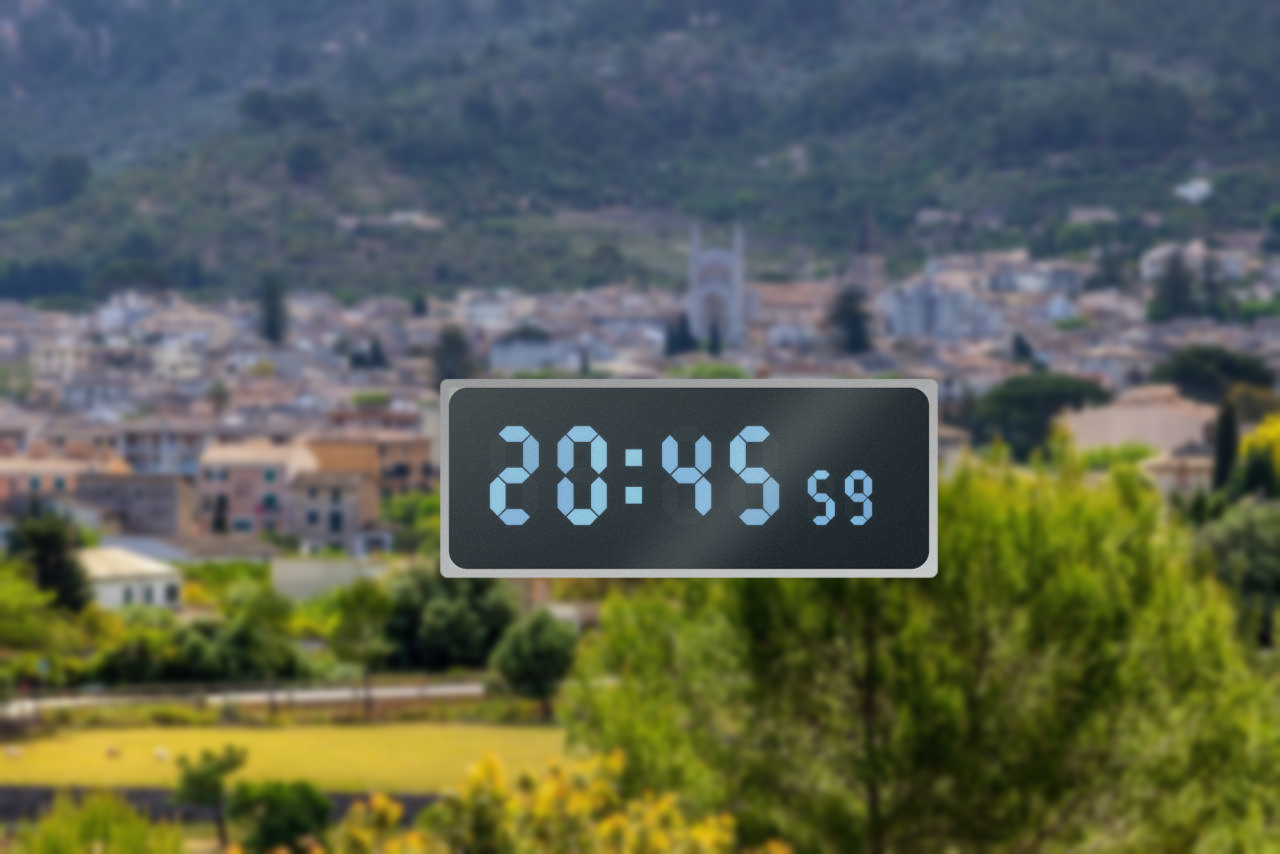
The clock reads 20h45m59s
